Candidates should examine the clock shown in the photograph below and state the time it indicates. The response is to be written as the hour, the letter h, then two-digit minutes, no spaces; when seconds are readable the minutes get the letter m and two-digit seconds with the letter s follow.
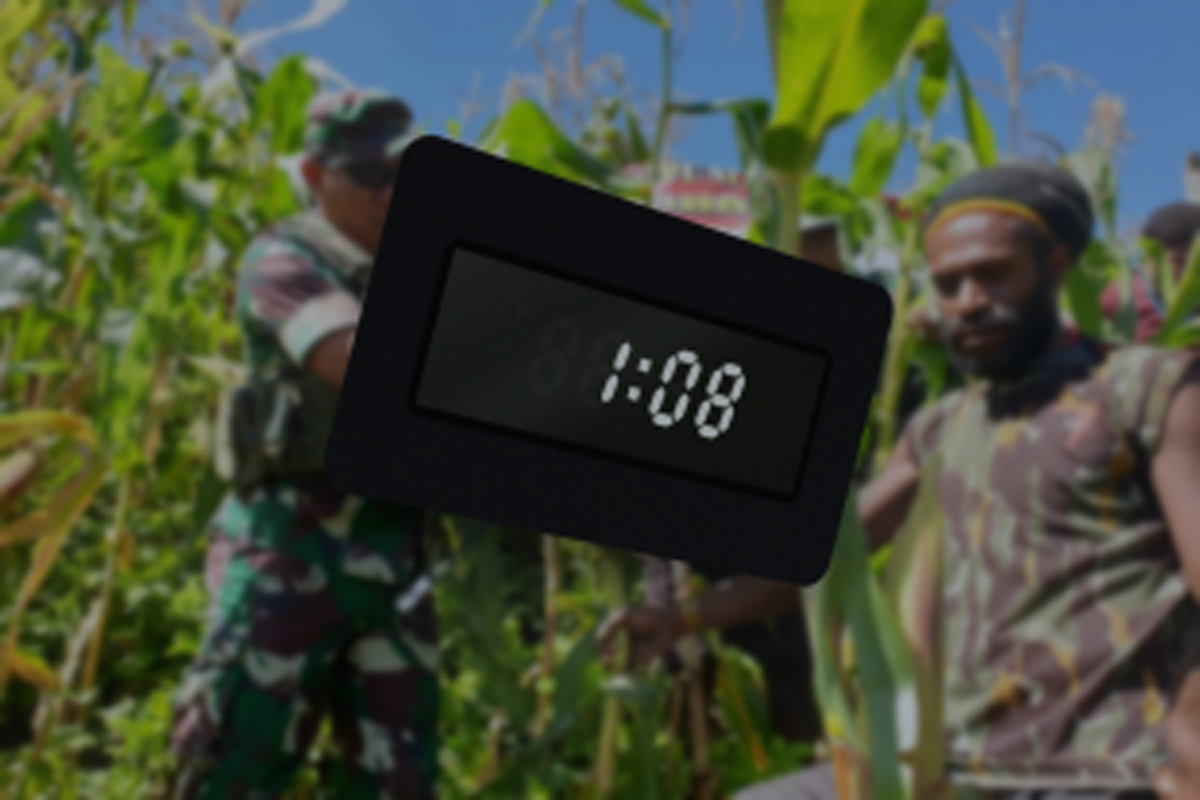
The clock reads 1h08
